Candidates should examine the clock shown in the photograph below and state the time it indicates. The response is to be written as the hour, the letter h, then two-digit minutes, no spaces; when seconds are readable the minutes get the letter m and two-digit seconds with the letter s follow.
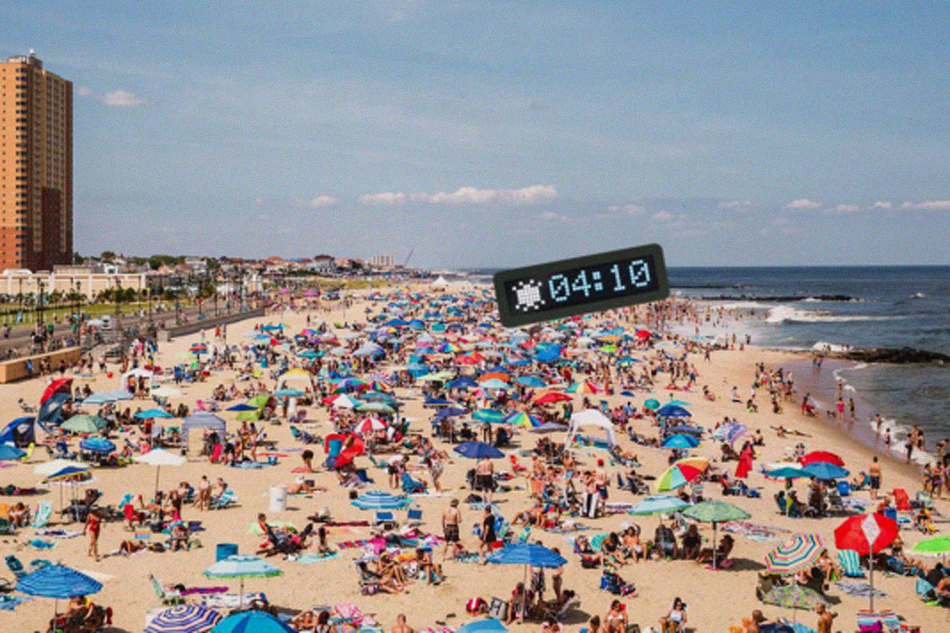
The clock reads 4h10
